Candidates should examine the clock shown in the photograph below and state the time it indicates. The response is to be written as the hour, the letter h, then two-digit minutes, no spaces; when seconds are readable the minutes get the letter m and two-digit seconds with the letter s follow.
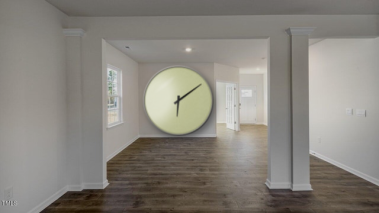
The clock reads 6h09
